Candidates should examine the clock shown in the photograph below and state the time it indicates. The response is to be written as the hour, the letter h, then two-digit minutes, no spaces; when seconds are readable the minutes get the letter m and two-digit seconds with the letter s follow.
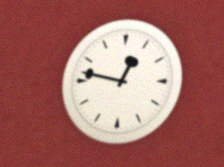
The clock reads 12h47
